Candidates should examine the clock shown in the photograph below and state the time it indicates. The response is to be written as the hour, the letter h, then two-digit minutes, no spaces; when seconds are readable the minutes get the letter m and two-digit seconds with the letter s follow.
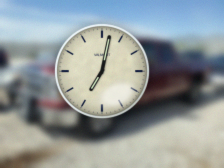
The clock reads 7h02
